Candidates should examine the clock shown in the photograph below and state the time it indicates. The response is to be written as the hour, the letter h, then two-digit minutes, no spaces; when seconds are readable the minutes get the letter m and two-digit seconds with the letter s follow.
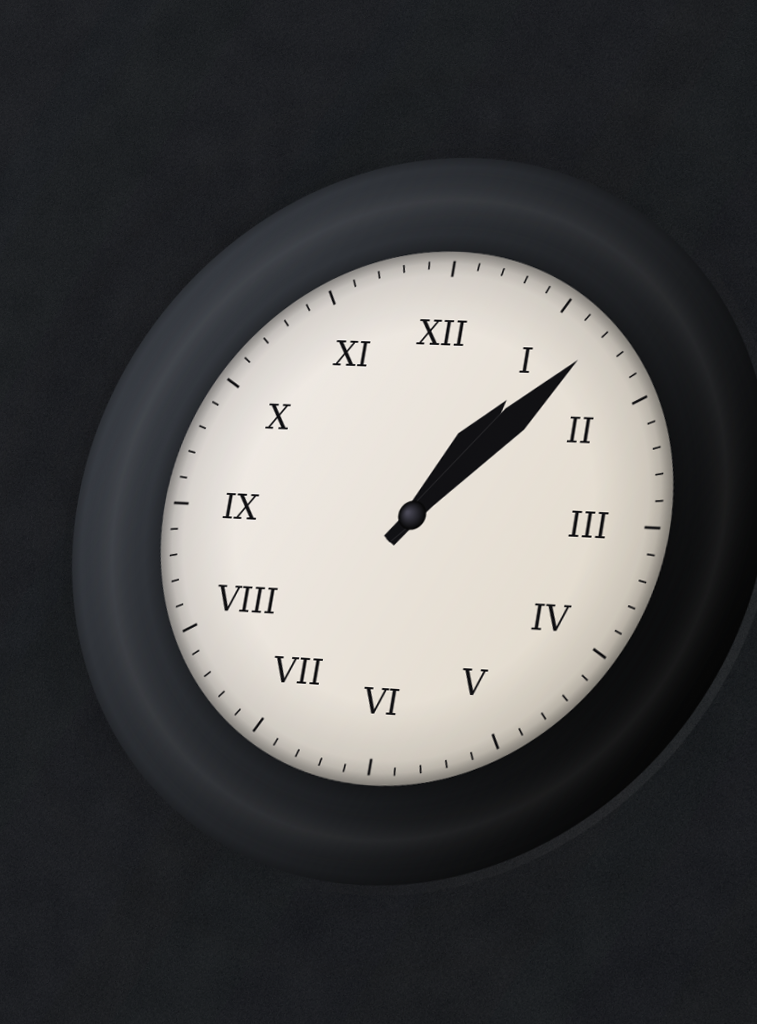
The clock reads 1h07
